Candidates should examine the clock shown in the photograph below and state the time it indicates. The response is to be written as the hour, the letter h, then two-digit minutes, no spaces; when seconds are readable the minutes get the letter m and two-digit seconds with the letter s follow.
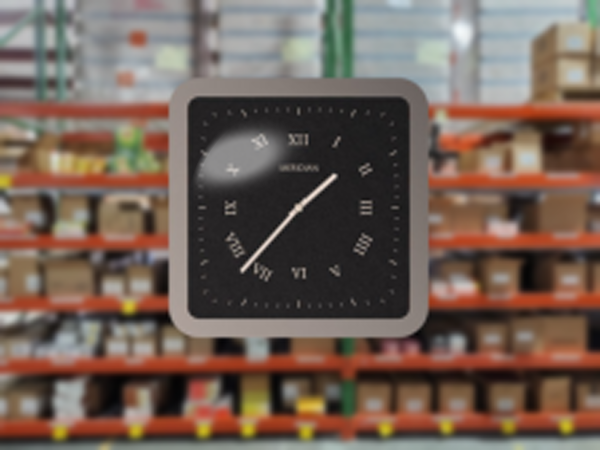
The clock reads 1h37
